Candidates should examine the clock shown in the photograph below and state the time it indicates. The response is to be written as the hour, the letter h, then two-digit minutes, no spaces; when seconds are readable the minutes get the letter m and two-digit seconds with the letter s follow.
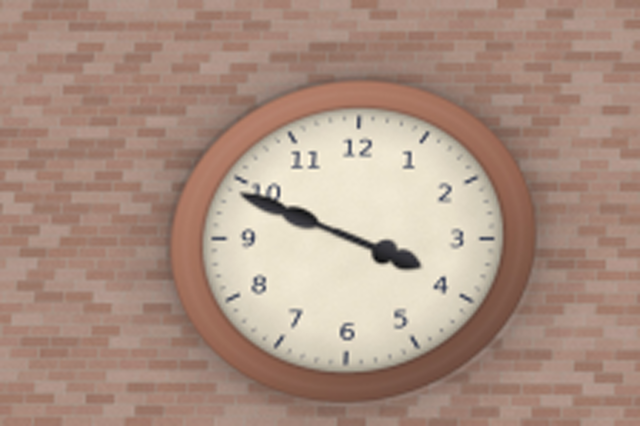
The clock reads 3h49
